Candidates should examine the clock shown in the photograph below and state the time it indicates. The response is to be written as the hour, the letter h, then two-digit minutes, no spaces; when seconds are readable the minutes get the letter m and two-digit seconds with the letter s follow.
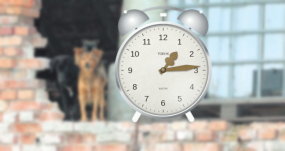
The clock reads 1h14
